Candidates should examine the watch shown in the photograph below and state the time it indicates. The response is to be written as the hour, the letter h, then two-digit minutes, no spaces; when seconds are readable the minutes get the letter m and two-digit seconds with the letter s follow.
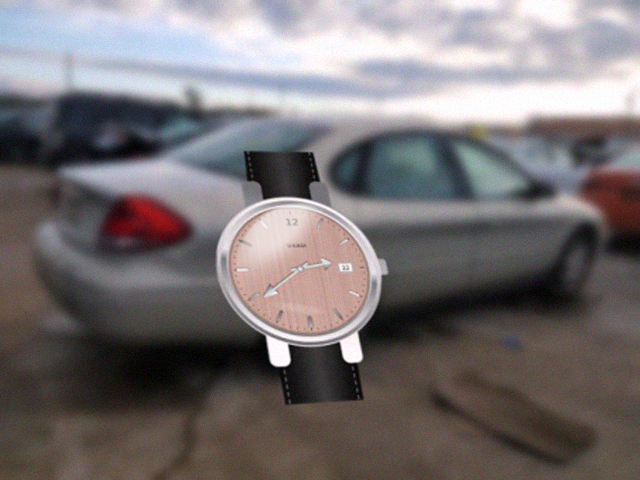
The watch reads 2h39
